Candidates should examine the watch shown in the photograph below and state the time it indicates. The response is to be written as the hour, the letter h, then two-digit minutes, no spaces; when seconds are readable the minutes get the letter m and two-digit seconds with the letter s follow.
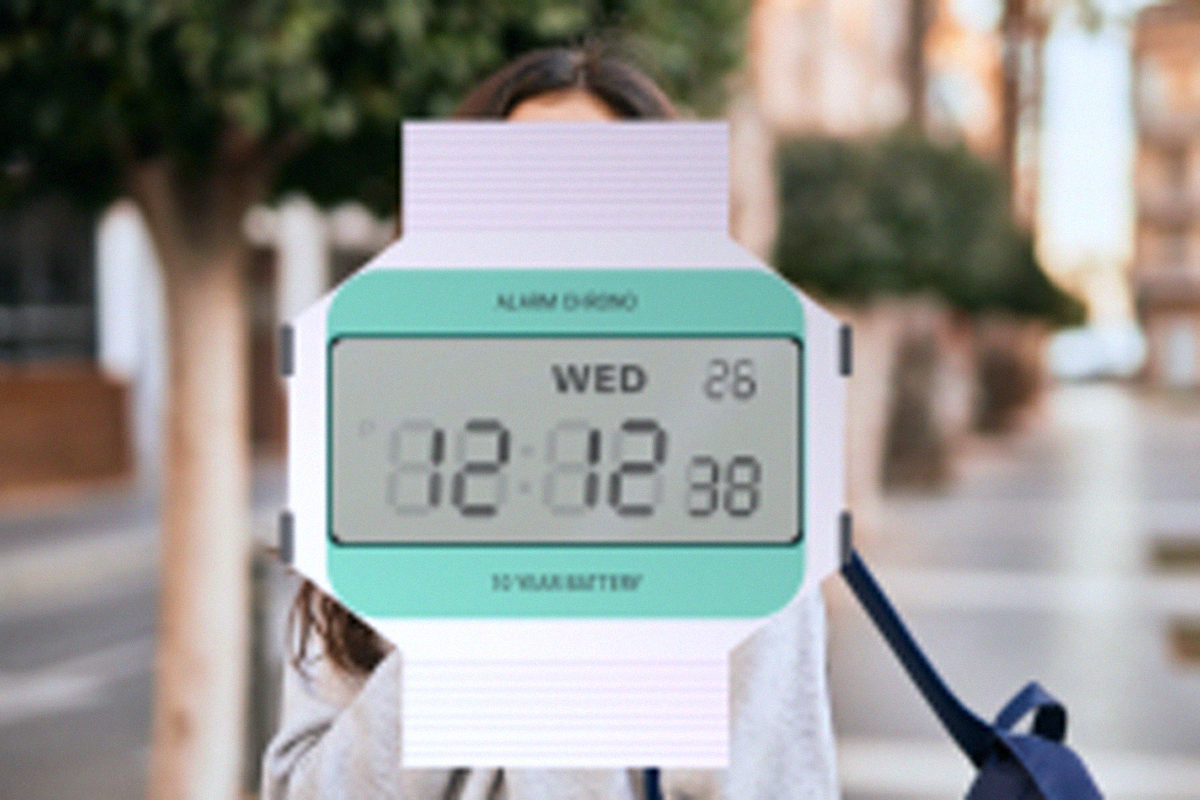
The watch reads 12h12m38s
